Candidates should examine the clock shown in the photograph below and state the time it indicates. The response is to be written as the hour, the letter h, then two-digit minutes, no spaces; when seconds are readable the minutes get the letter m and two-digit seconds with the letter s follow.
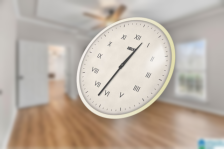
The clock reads 12h32
